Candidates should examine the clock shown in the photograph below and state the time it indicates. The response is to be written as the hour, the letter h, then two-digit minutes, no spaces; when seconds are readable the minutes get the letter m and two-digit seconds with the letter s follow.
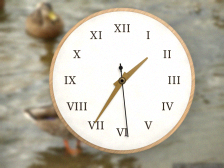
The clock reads 1h35m29s
